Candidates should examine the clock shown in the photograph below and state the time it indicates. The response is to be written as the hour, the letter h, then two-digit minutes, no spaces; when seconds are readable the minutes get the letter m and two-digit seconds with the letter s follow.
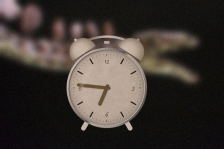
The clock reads 6h46
